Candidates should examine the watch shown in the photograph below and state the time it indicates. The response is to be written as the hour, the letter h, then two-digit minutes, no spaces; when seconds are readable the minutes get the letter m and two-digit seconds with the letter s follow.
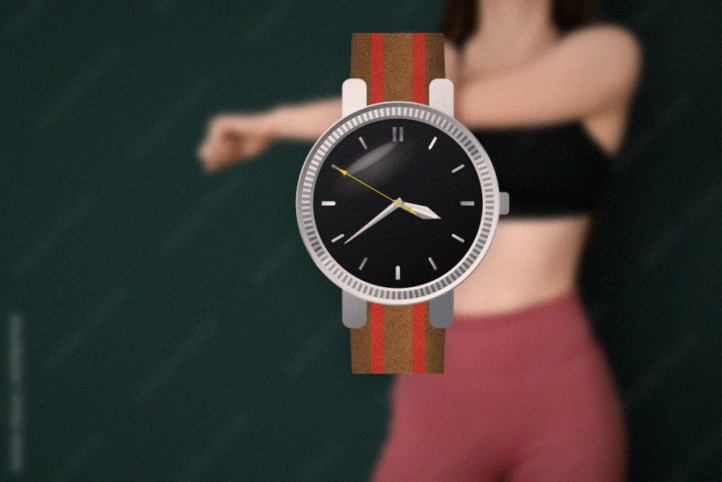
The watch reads 3h38m50s
